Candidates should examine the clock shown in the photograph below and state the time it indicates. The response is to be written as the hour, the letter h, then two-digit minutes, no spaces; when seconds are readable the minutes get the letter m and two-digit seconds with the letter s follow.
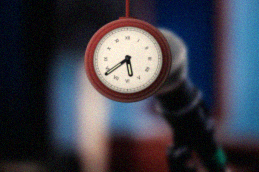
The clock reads 5h39
